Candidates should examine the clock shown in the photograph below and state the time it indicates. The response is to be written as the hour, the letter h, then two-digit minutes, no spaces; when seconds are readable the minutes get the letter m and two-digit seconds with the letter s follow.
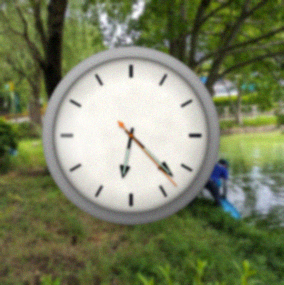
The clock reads 6h22m23s
